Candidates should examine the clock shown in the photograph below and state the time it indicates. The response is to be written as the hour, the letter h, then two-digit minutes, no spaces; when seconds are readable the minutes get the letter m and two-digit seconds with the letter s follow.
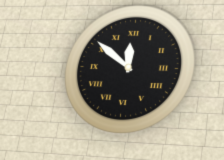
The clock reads 11h51
